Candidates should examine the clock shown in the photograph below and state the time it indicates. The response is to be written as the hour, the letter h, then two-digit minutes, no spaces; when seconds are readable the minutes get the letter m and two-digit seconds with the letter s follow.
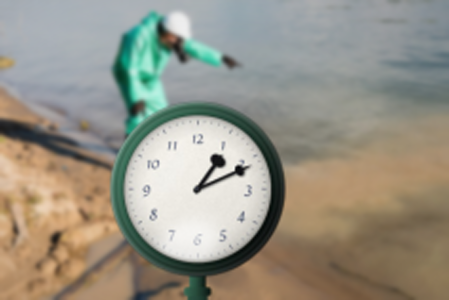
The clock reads 1h11
